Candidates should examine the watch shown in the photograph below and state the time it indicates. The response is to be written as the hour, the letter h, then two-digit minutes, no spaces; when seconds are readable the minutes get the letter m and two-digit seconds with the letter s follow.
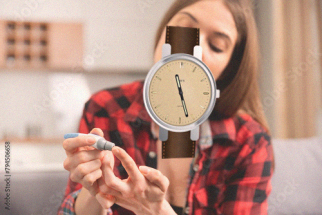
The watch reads 11h27
